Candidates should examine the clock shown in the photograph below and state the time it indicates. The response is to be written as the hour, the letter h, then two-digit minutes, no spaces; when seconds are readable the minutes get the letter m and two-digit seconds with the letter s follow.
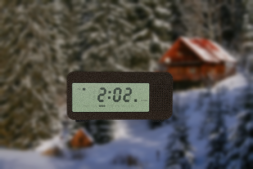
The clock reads 2h02
